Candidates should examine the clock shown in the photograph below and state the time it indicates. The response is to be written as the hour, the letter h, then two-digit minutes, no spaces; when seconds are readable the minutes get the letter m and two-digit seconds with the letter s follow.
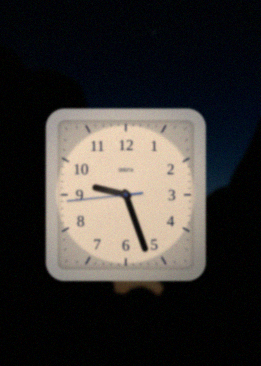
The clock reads 9h26m44s
